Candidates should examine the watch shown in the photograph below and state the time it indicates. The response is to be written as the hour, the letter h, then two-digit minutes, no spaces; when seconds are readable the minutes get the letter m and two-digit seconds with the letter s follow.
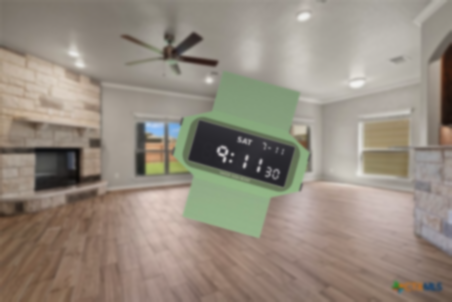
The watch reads 9h11
